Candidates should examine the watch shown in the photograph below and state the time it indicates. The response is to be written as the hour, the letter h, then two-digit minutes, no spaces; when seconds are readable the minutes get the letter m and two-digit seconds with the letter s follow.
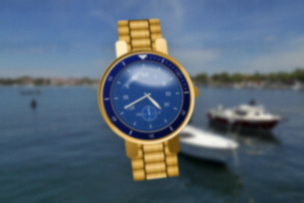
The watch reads 4h41
